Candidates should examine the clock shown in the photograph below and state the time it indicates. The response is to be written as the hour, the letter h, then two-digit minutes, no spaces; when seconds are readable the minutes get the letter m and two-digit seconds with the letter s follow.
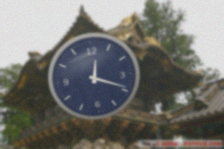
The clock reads 12h19
